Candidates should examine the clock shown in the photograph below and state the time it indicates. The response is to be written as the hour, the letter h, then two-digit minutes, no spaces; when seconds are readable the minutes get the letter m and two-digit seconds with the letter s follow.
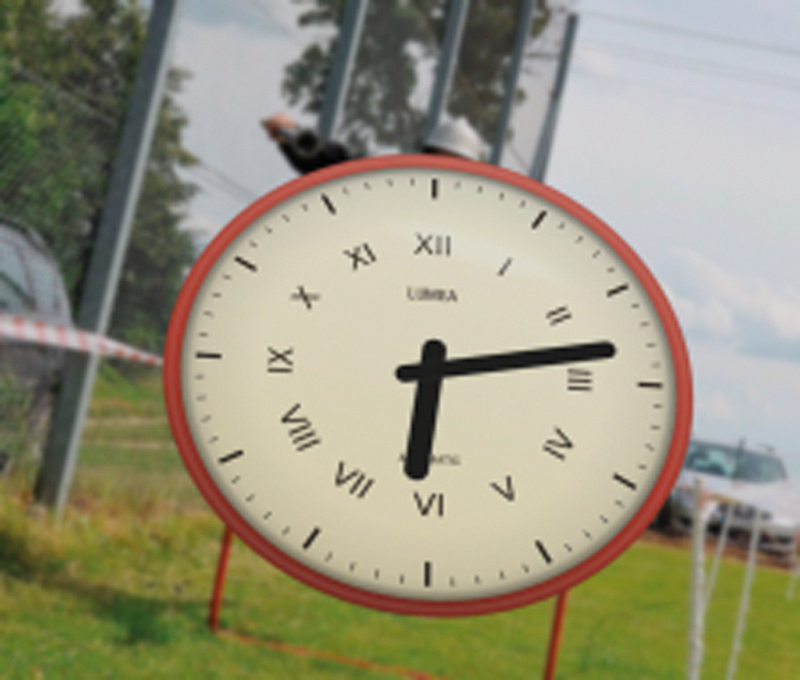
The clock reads 6h13
